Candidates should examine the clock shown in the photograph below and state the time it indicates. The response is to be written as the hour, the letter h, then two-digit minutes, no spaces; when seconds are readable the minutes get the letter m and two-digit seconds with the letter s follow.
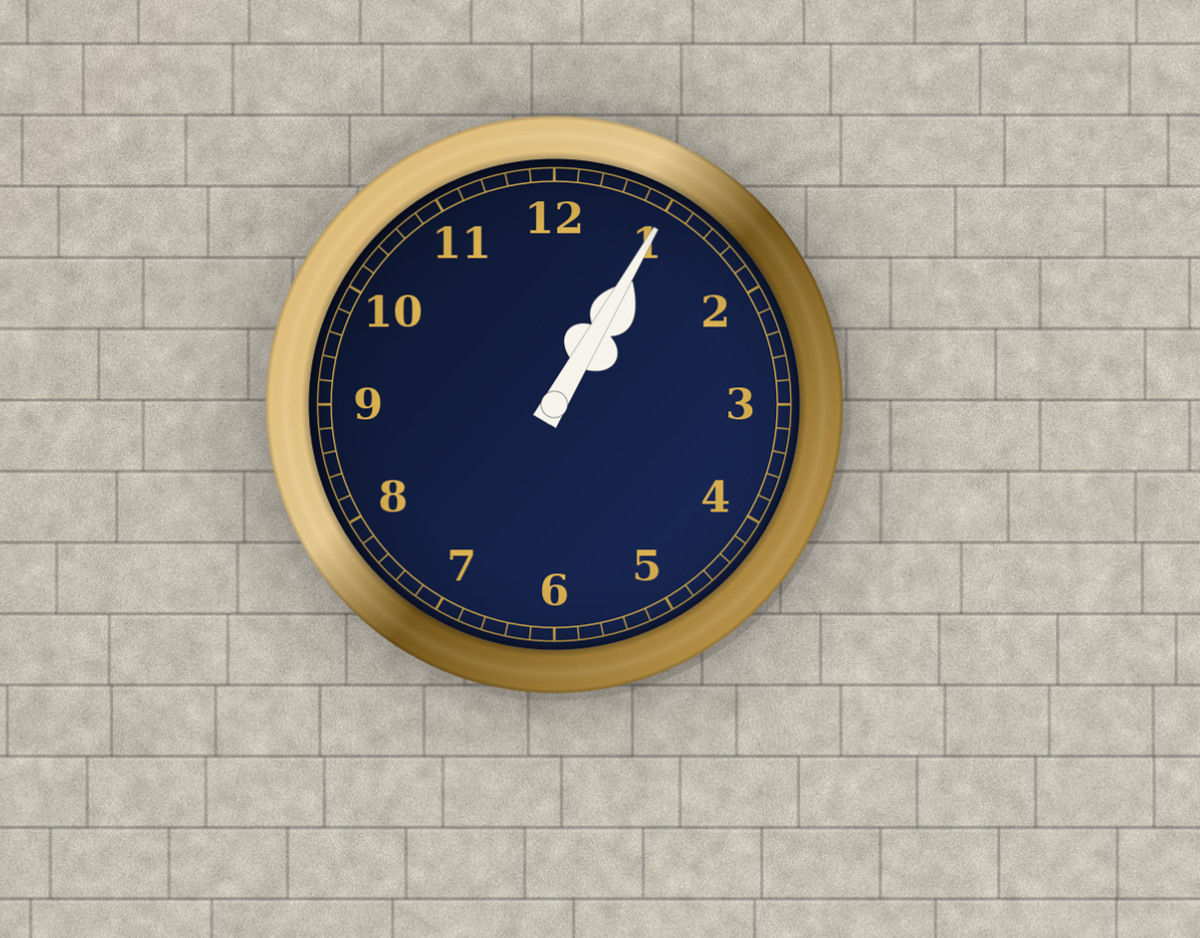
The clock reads 1h05
